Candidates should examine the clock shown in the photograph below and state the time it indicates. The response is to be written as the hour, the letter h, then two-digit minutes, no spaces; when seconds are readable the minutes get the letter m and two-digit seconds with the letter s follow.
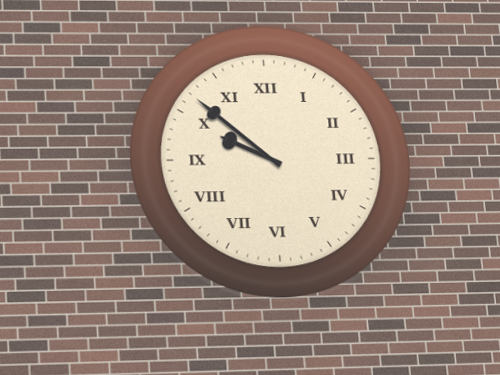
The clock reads 9h52
